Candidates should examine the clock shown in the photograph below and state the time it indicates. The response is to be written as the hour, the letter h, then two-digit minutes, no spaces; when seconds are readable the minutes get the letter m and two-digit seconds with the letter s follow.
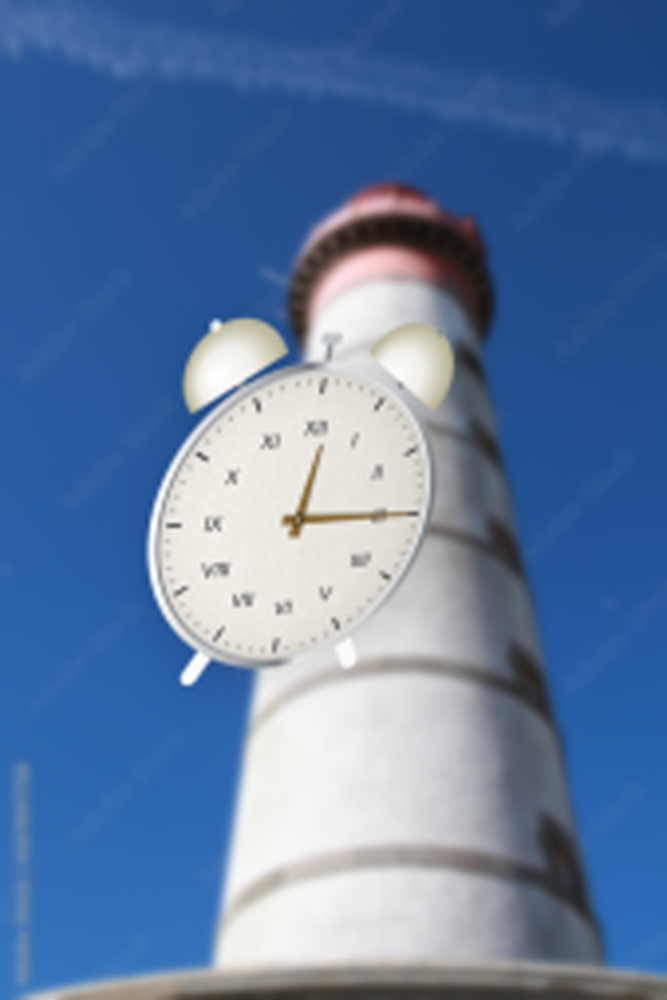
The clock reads 12h15
